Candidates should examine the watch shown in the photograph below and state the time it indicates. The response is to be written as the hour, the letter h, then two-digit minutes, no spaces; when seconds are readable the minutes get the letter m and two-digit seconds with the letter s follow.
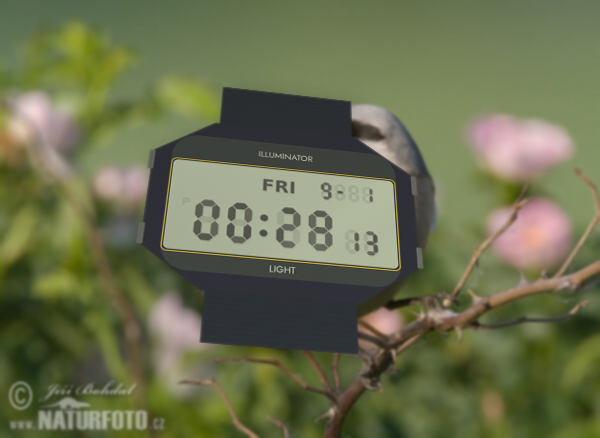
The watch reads 0h28m13s
